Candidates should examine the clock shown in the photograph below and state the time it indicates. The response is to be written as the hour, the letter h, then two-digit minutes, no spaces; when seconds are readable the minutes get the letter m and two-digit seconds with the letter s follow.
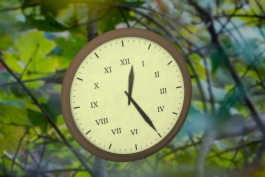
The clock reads 12h25
